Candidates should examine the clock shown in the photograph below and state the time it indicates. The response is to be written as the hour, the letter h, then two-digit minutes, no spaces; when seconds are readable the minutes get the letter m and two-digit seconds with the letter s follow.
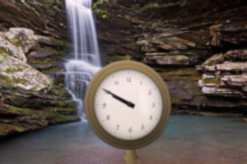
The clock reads 9h50
